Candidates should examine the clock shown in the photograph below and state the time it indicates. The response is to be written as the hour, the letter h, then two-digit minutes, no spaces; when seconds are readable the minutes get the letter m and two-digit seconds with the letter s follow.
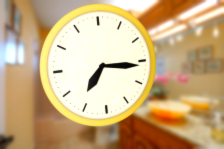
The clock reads 7h16
